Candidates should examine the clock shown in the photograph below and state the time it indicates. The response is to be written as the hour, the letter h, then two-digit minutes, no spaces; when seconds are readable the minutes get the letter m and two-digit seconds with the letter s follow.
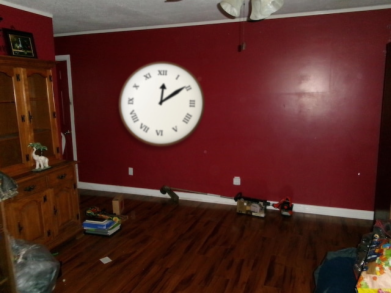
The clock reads 12h09
